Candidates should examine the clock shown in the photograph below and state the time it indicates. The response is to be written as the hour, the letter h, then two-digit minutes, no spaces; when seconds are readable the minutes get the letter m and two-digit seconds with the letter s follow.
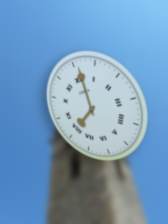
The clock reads 8h01
